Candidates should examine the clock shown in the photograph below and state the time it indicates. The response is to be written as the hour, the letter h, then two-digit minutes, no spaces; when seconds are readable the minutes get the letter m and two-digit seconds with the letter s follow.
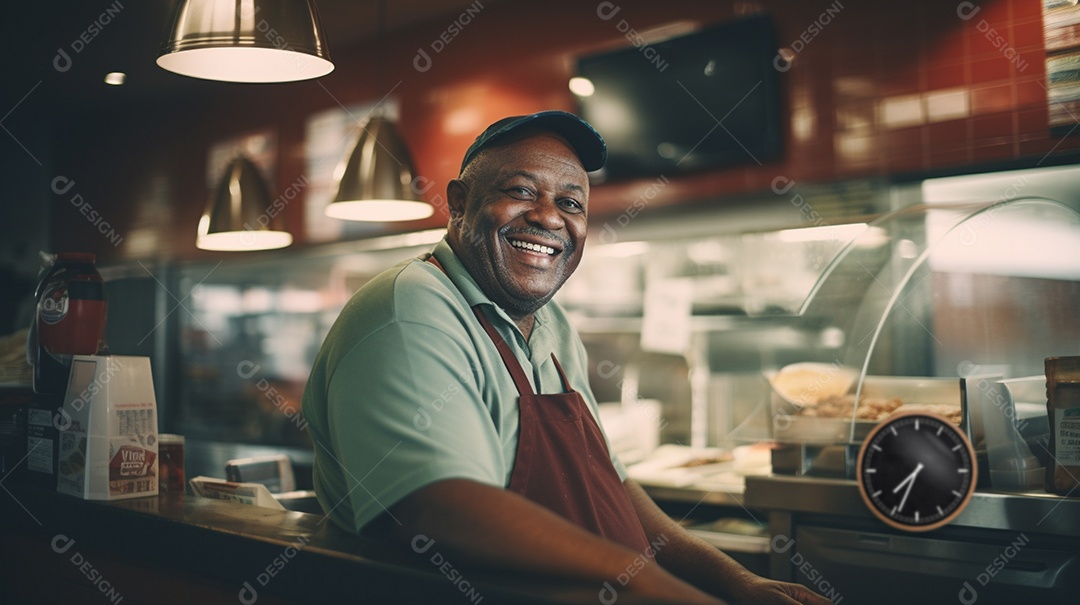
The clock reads 7h34
